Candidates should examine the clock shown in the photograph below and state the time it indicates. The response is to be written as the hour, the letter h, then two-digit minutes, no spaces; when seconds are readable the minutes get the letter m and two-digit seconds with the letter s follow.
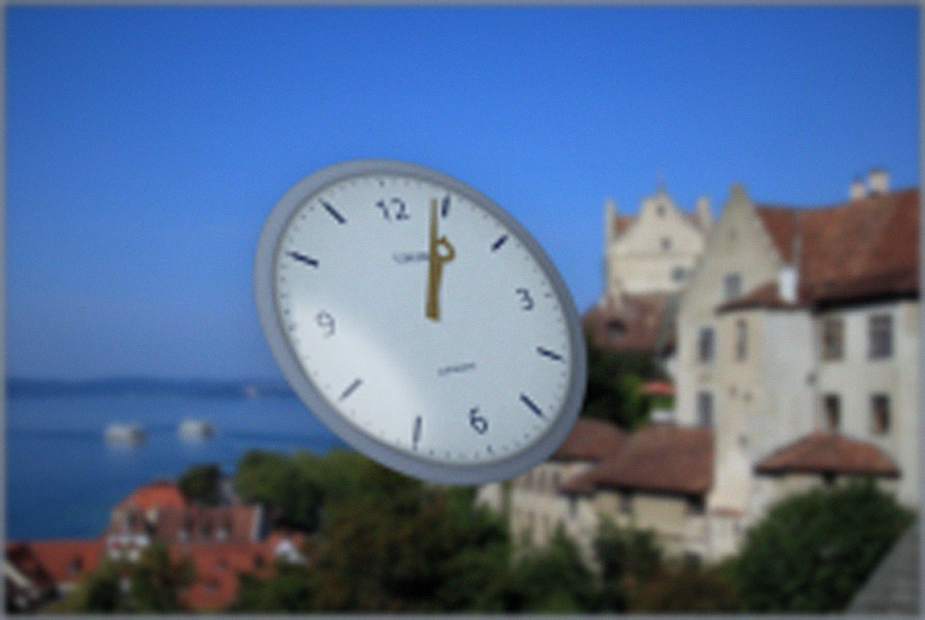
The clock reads 1h04
